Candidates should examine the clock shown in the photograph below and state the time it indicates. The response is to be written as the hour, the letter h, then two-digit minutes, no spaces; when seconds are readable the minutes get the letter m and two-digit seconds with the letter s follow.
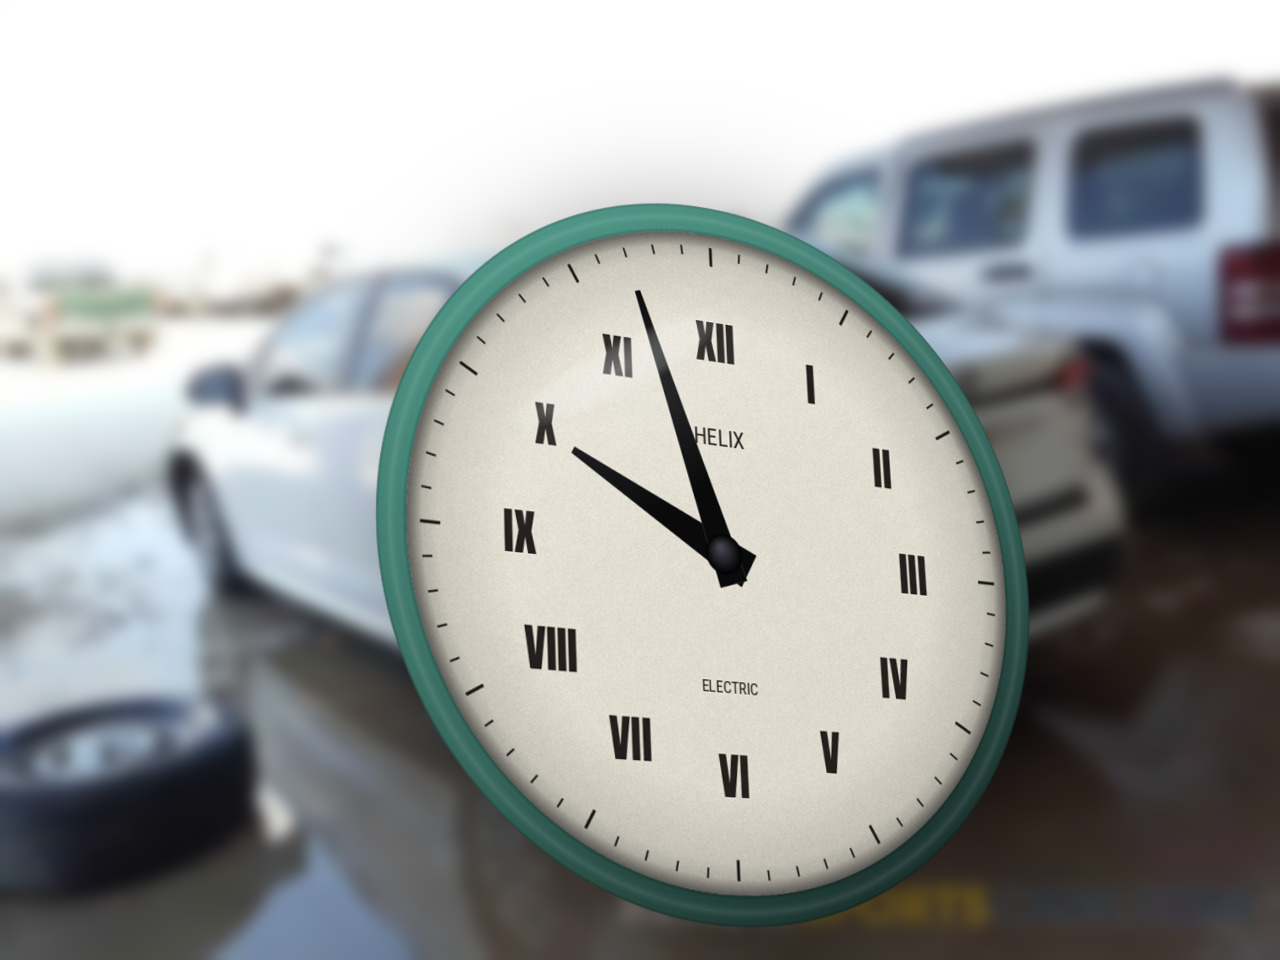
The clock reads 9h57
